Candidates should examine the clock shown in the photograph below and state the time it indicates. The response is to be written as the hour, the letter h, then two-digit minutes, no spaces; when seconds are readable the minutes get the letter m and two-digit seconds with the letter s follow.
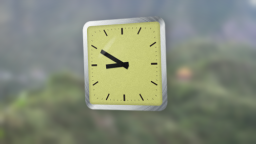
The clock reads 8h50
